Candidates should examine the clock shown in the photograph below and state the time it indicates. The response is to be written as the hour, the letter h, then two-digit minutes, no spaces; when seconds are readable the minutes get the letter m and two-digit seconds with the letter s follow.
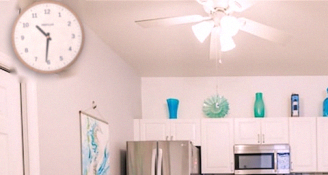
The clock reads 10h31
